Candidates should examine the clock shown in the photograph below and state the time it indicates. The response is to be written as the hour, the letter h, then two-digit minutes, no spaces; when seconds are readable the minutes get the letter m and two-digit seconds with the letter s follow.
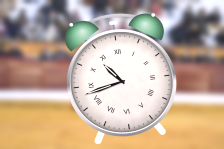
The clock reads 10h43
